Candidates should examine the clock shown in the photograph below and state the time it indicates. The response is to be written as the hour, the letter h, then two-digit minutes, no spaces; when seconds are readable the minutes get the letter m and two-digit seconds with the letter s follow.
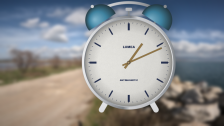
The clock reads 1h11
